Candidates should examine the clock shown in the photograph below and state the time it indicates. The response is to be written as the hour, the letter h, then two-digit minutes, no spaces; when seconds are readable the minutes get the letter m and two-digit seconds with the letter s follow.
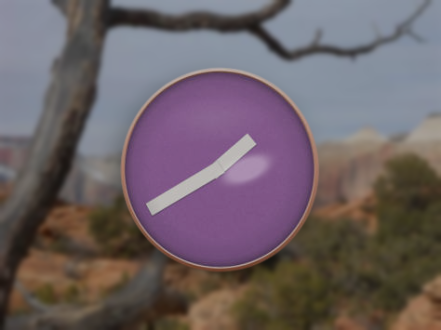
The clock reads 1h40
